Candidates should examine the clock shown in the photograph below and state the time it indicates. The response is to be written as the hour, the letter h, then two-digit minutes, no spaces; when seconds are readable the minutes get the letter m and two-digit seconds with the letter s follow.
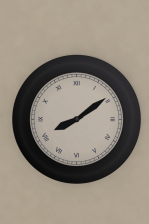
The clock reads 8h09
